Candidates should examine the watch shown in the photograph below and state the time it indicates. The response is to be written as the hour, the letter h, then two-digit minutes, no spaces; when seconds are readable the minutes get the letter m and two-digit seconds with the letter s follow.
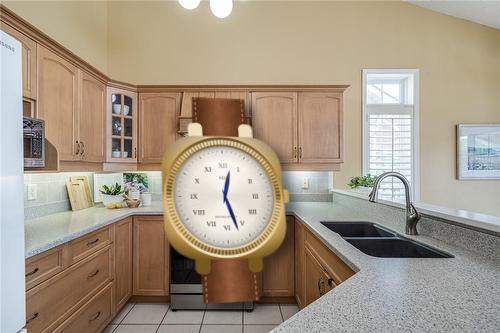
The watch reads 12h27
